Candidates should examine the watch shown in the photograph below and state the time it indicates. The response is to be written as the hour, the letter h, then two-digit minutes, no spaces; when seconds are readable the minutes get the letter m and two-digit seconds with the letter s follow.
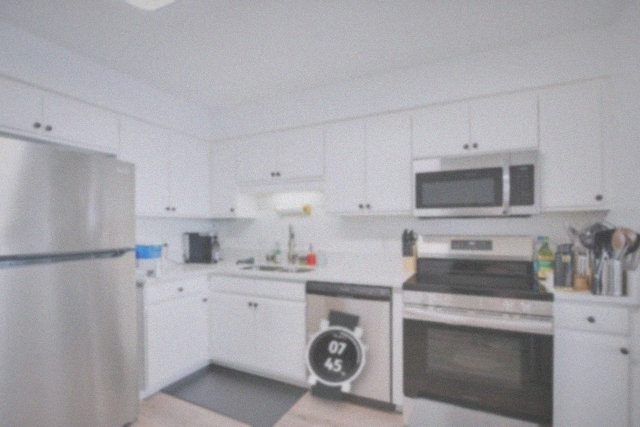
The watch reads 7h45
